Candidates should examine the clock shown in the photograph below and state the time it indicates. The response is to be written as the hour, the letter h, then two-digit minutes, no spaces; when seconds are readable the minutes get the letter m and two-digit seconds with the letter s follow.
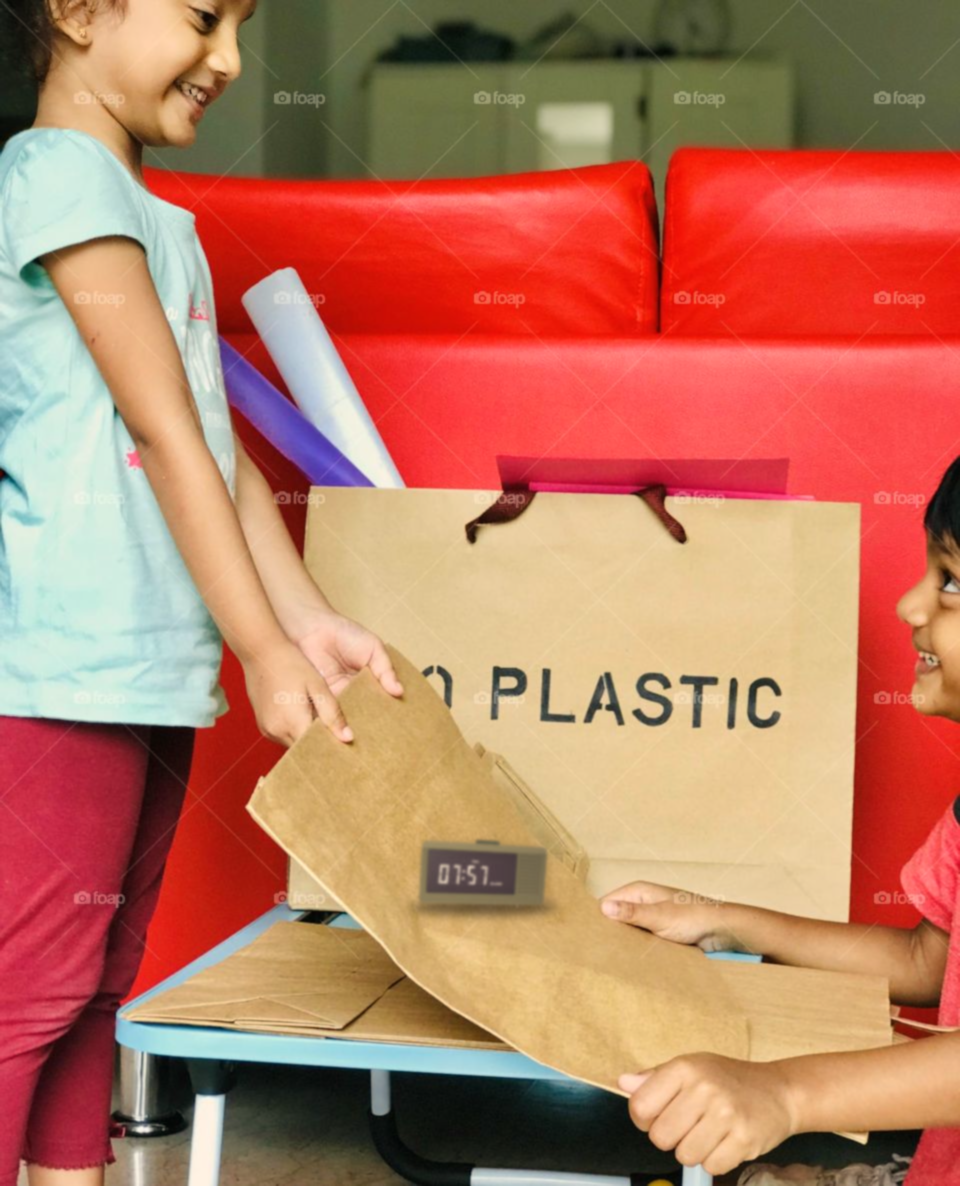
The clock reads 7h57
